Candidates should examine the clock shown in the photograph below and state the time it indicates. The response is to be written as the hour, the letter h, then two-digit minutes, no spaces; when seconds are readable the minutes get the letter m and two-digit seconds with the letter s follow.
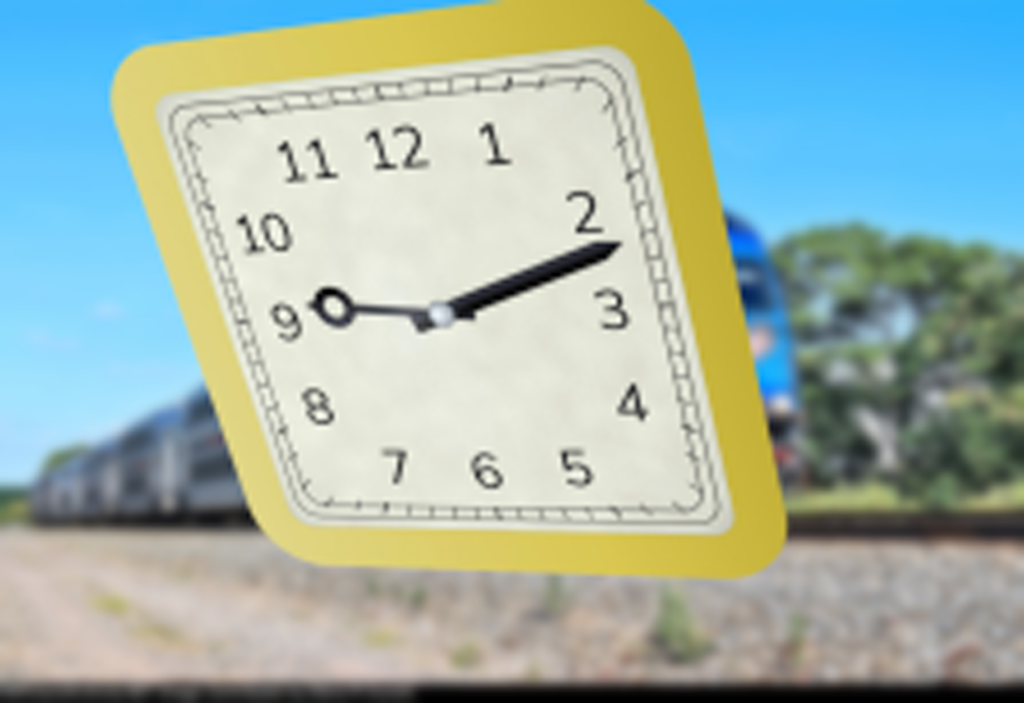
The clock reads 9h12
